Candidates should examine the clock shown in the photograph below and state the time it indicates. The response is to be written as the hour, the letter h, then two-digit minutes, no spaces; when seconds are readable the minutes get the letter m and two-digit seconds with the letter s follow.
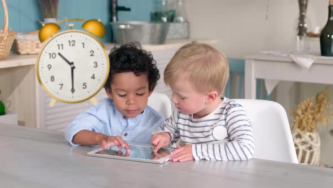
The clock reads 10h30
